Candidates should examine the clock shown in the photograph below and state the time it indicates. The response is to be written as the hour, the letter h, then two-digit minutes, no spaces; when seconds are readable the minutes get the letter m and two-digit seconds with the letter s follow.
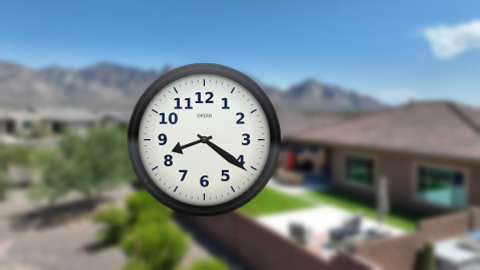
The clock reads 8h21
